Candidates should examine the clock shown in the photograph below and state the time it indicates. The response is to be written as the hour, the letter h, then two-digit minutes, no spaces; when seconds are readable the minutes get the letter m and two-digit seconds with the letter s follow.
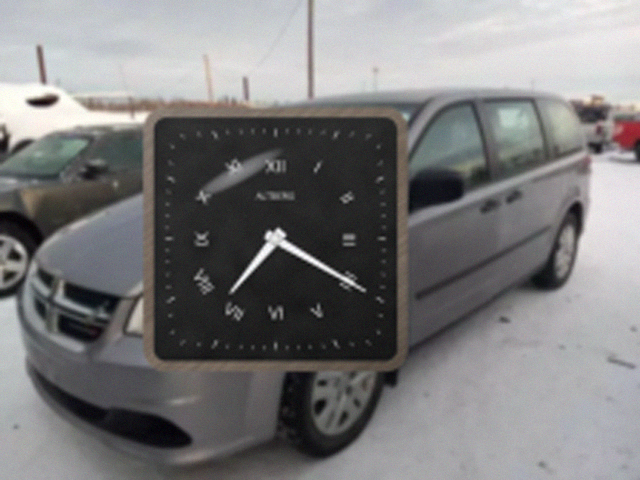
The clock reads 7h20
